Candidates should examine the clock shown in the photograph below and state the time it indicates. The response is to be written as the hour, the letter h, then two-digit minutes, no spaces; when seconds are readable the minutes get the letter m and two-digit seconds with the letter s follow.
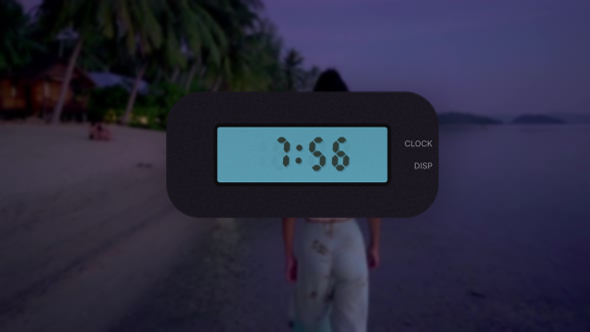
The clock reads 7h56
